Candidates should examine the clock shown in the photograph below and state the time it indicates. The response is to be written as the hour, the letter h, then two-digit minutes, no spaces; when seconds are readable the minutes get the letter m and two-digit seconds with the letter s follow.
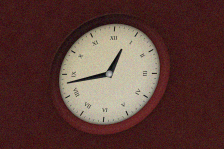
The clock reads 12h43
